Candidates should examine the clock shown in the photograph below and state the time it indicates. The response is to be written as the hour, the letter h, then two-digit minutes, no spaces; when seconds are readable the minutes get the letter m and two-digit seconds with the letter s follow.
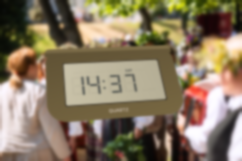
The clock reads 14h37
